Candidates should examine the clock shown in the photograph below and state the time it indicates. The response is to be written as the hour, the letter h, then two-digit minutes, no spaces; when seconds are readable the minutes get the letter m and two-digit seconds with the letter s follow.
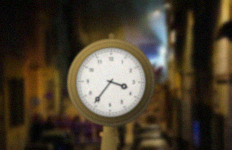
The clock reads 3h36
